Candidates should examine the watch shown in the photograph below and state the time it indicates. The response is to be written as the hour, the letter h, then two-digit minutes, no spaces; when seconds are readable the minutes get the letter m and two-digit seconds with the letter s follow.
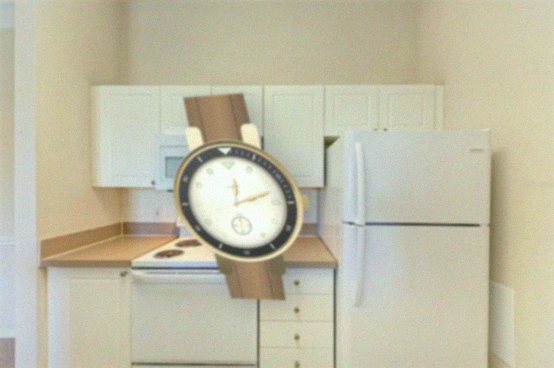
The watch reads 12h12
